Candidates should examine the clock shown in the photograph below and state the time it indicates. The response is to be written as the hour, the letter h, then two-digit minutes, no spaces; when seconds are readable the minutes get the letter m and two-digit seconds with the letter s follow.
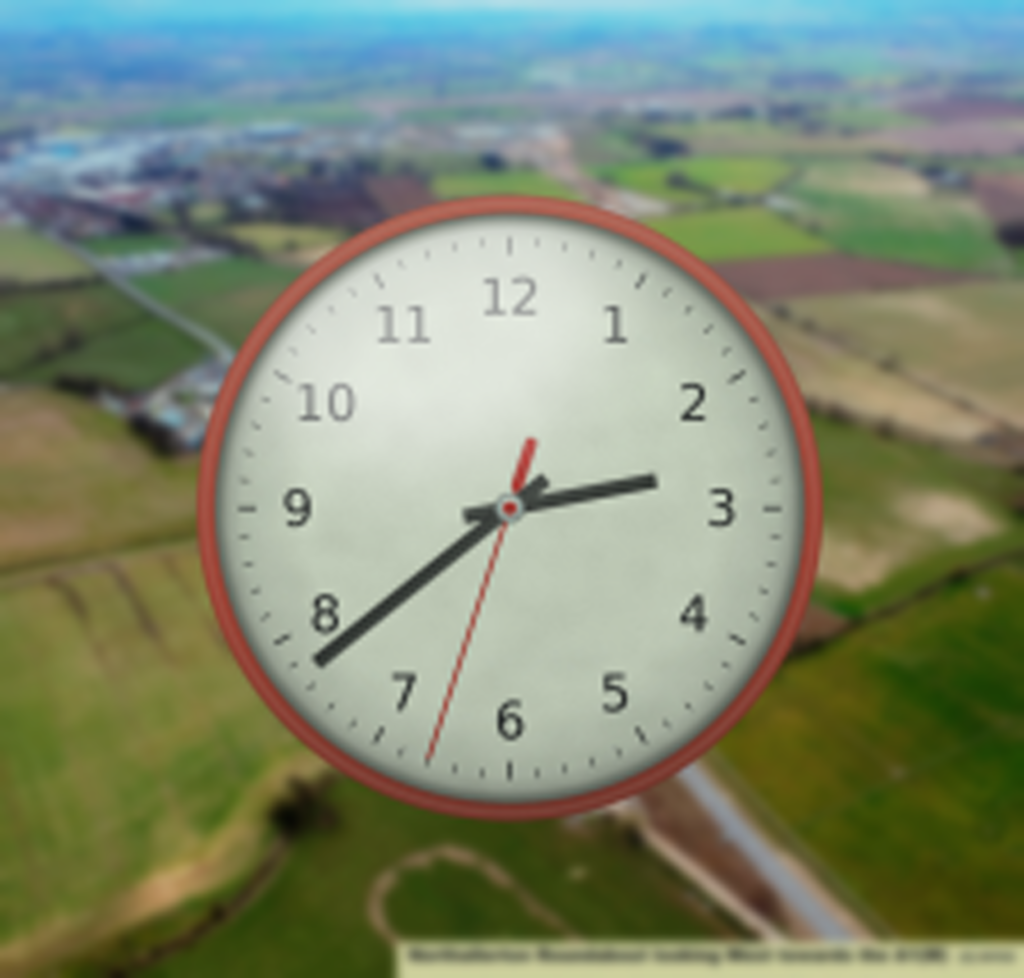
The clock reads 2h38m33s
